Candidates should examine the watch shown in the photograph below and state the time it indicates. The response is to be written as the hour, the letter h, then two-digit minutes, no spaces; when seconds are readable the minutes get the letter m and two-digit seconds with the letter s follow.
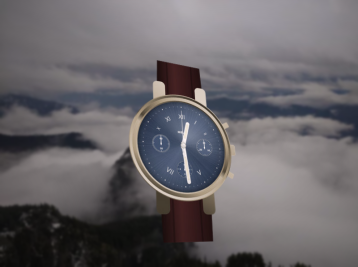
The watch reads 12h29
